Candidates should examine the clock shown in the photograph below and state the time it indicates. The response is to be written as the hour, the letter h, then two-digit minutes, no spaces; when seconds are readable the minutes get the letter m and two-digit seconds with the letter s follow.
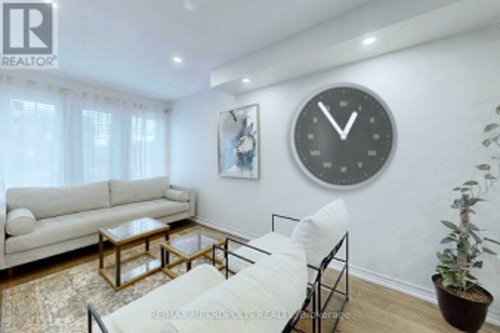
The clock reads 12h54
